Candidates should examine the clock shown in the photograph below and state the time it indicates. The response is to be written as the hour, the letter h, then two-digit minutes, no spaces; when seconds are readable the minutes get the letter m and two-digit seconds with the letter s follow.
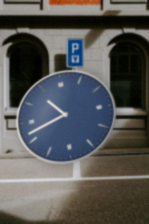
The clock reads 10h42
